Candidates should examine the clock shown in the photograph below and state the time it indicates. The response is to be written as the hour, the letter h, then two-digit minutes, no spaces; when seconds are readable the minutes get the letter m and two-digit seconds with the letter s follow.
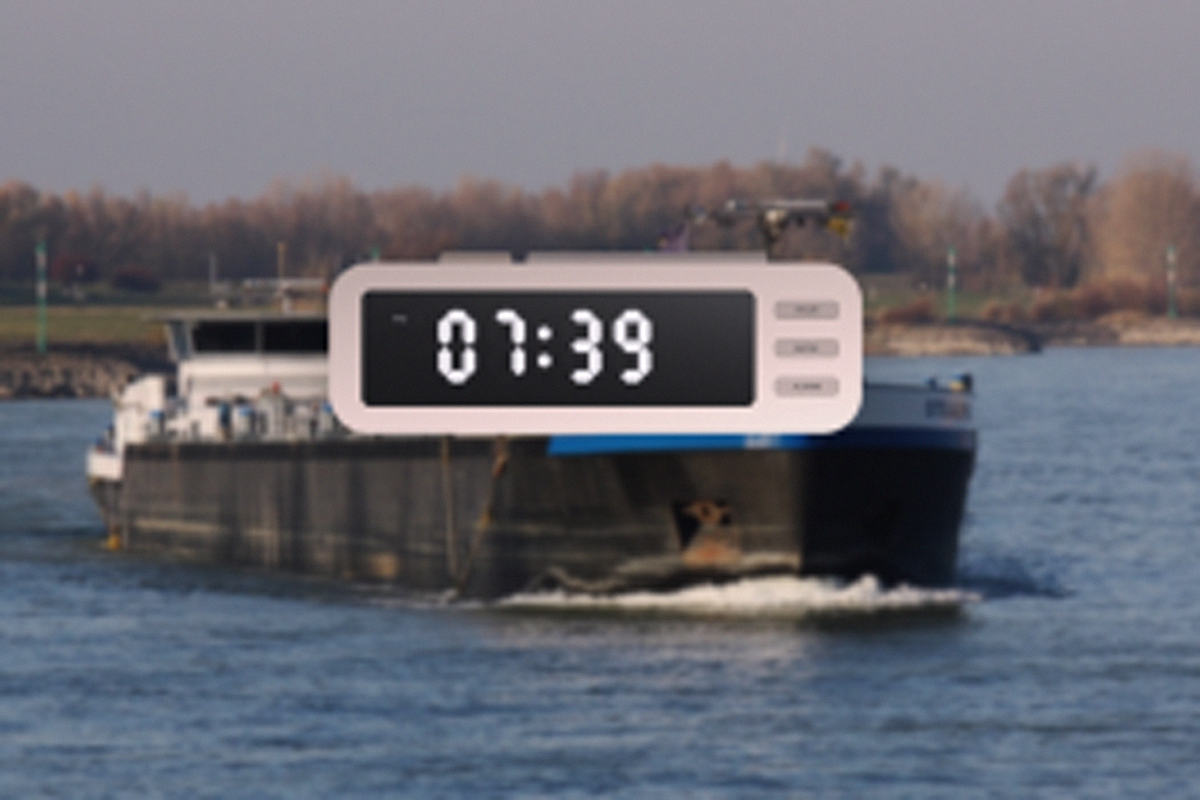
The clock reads 7h39
